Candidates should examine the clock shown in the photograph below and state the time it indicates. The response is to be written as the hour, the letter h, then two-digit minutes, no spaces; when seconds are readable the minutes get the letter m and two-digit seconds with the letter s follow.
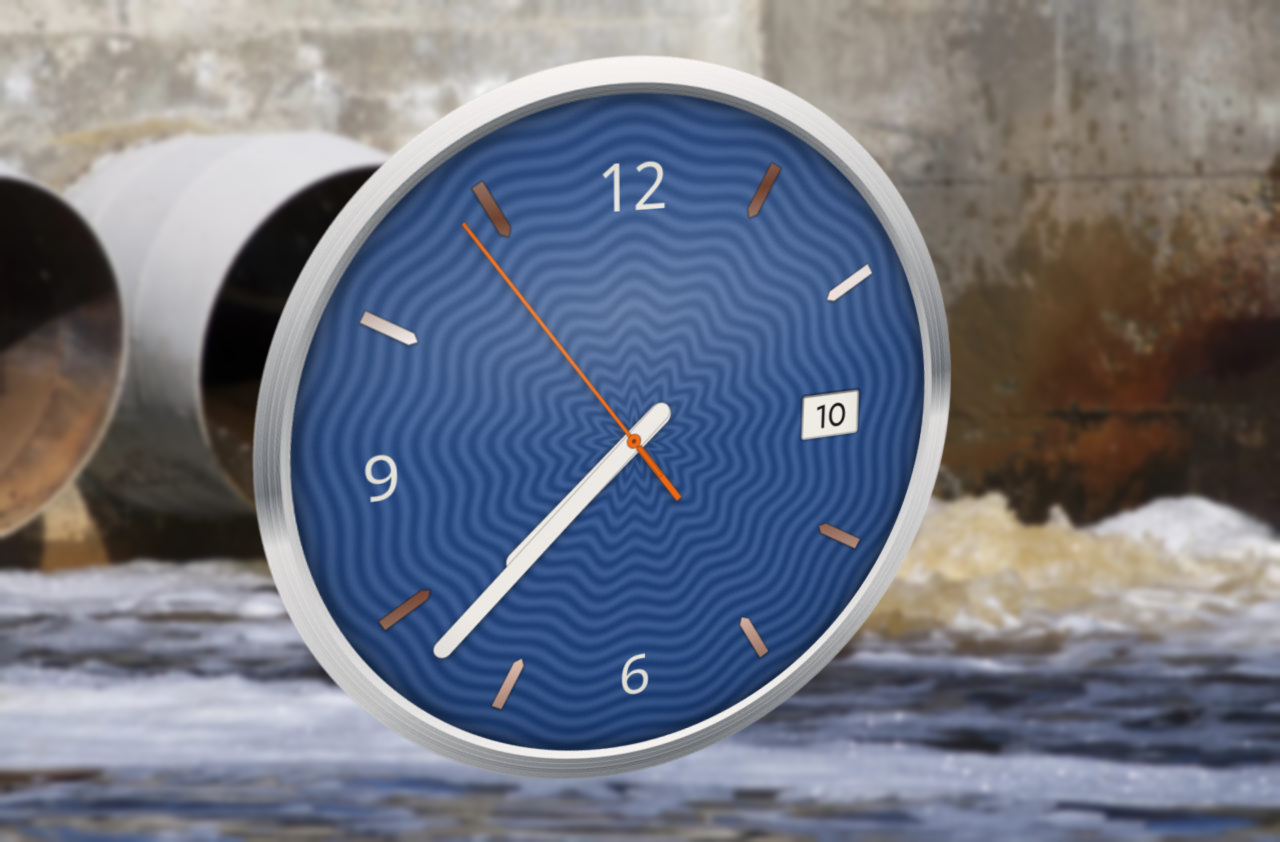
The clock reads 7h37m54s
